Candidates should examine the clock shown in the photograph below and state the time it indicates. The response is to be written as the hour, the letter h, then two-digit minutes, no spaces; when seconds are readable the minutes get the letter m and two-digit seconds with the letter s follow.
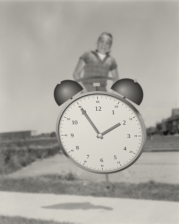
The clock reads 1h55
